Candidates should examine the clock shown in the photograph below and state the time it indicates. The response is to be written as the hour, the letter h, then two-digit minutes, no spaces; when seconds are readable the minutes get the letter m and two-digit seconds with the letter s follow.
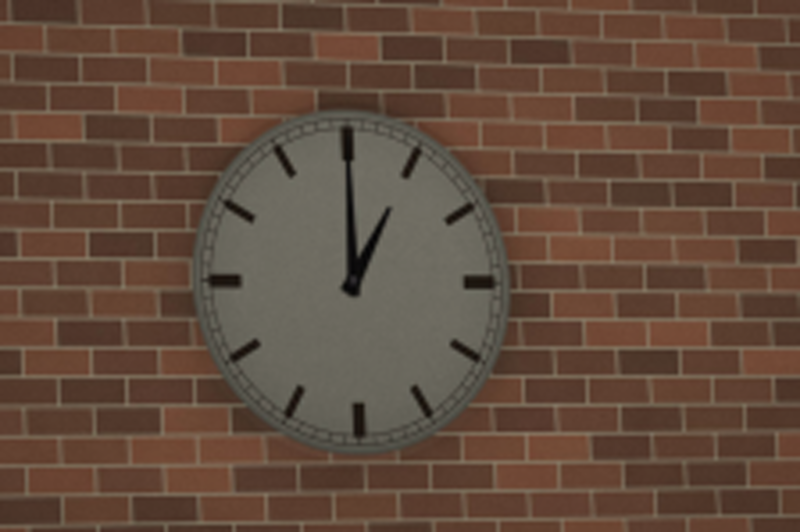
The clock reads 1h00
